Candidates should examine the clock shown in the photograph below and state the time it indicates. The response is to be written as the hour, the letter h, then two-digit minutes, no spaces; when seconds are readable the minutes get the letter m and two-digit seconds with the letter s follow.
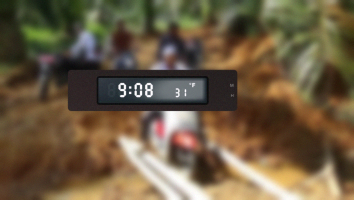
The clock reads 9h08
